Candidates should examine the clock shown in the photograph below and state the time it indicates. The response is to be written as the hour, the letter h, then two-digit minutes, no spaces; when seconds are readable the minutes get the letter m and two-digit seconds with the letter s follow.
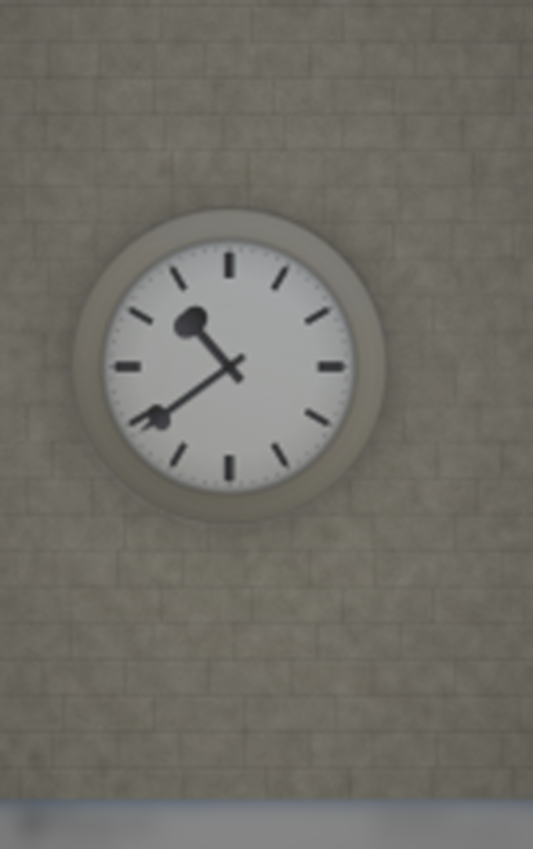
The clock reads 10h39
